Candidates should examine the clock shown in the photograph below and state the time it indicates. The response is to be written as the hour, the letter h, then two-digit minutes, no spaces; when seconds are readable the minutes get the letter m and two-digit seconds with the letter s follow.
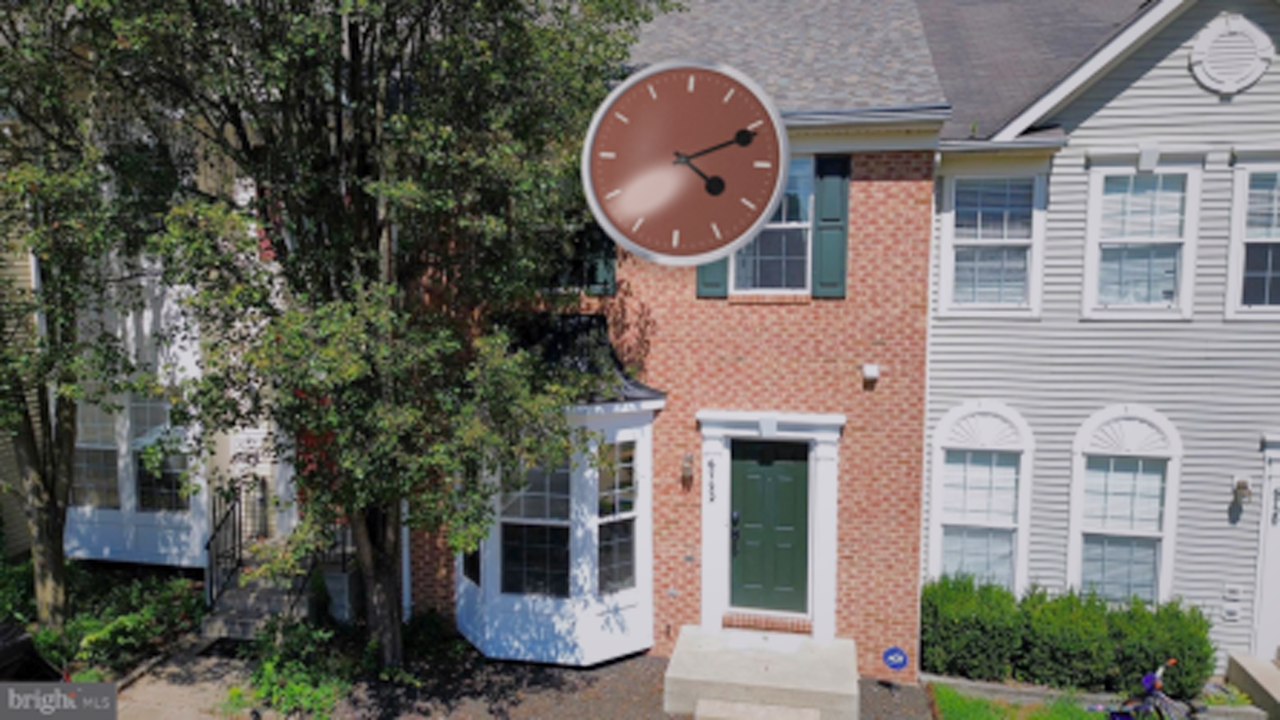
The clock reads 4h11
